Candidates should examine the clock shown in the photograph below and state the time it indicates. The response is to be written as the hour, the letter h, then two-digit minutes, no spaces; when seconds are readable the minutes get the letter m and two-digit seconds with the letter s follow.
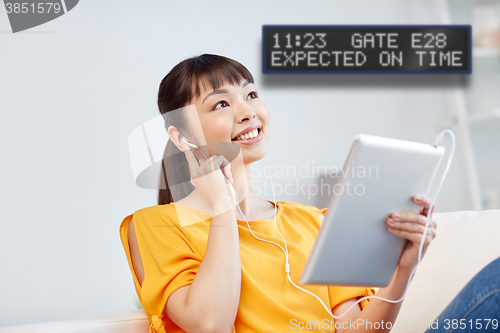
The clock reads 11h23
